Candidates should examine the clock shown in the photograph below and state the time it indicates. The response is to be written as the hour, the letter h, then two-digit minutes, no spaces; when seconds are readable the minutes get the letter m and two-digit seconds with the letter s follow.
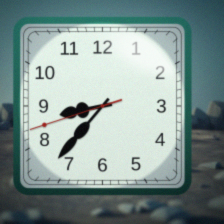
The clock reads 8h36m42s
